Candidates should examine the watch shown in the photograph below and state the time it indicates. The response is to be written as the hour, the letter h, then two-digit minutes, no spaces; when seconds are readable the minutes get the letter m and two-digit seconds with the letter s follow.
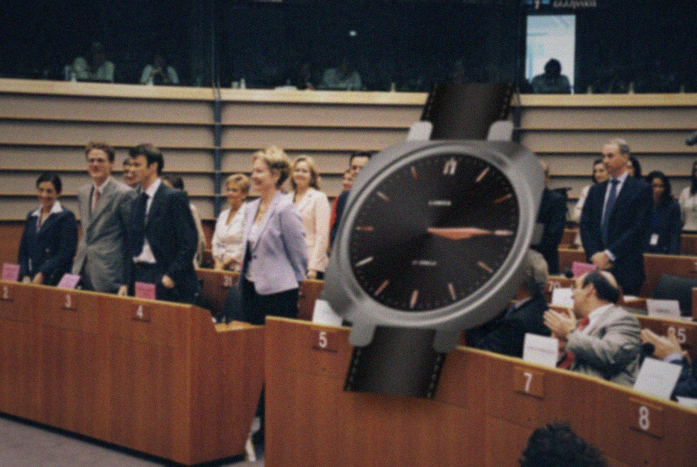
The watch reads 3h15
